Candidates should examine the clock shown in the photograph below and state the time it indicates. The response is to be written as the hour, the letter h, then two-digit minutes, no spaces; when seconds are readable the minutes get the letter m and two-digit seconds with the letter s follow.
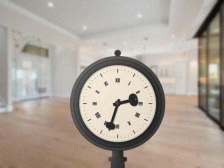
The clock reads 2h33
